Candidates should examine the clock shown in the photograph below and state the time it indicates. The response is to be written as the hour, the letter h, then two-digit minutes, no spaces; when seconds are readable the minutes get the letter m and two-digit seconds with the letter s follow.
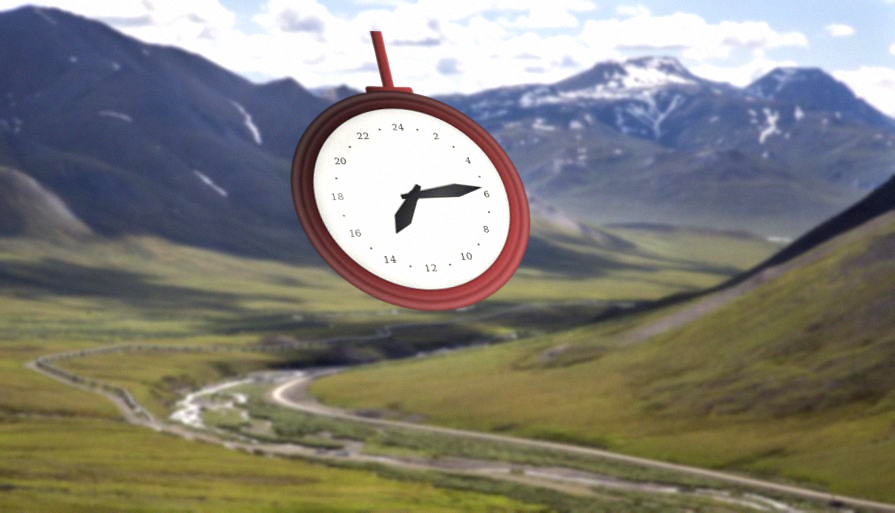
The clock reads 14h14
